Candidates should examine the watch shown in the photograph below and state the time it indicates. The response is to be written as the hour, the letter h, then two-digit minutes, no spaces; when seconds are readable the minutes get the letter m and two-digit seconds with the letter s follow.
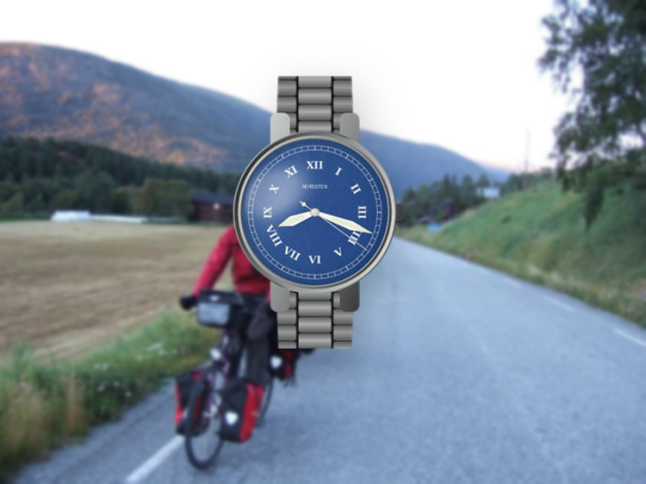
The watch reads 8h18m21s
